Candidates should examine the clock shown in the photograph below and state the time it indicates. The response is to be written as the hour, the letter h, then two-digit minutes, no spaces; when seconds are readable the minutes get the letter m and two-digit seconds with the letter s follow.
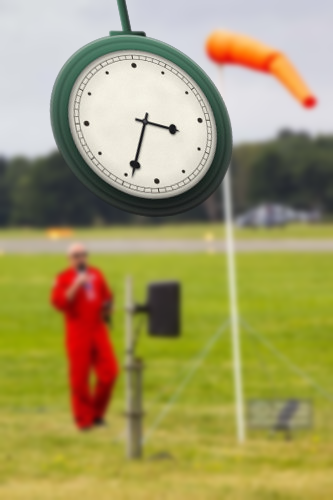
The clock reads 3h34
